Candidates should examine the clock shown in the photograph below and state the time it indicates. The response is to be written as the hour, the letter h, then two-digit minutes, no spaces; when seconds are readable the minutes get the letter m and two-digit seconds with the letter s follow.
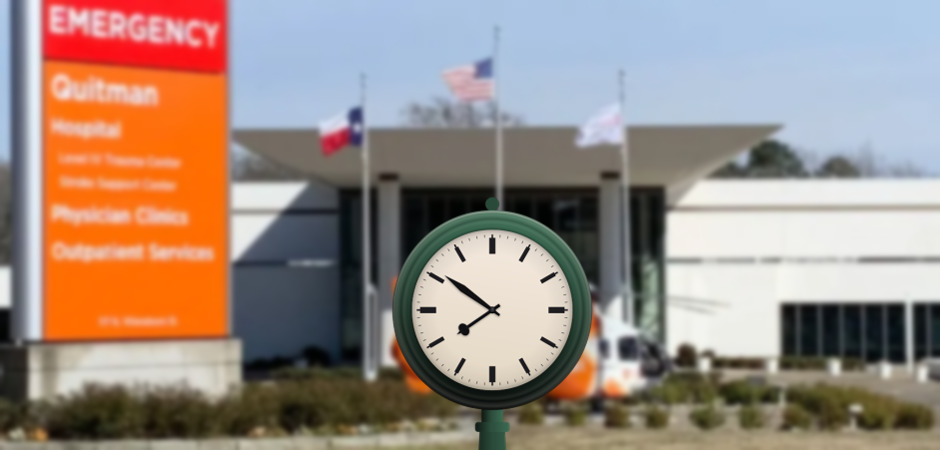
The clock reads 7h51
